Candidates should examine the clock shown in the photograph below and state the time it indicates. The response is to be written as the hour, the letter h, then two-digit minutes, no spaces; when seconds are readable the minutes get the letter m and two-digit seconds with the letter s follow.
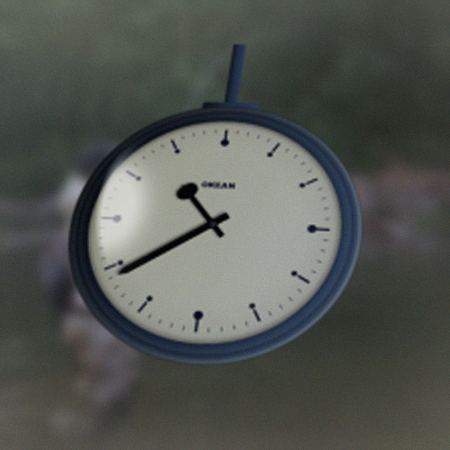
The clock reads 10h39
